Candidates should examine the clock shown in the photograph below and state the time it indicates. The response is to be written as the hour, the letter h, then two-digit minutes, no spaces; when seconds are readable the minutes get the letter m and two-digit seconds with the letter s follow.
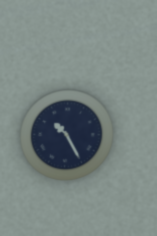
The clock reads 10h25
